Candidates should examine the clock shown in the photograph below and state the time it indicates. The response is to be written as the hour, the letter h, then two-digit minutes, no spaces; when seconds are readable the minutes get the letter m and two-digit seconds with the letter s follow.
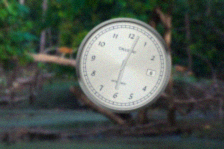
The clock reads 6h02
